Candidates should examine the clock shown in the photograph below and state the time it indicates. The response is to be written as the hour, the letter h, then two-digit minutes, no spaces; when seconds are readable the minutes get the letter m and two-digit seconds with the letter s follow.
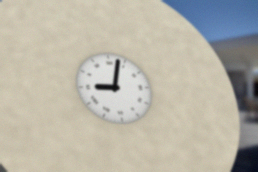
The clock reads 9h03
